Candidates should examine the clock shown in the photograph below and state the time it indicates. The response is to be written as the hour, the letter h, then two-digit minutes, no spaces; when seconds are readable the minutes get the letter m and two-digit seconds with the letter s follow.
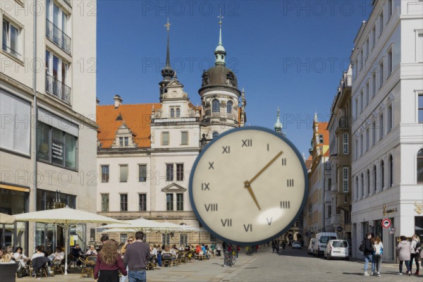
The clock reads 5h08
